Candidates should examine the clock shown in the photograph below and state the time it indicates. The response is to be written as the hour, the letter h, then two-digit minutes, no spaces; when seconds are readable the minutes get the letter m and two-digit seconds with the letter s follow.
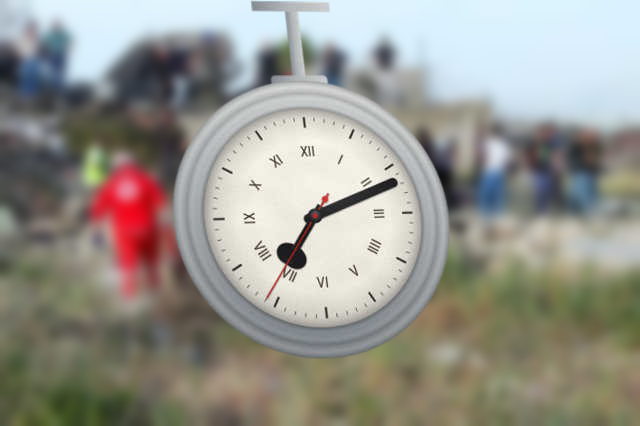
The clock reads 7h11m36s
